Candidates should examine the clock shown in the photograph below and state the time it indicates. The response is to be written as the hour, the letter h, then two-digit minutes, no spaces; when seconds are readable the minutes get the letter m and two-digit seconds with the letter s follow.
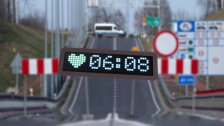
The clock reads 6h08
